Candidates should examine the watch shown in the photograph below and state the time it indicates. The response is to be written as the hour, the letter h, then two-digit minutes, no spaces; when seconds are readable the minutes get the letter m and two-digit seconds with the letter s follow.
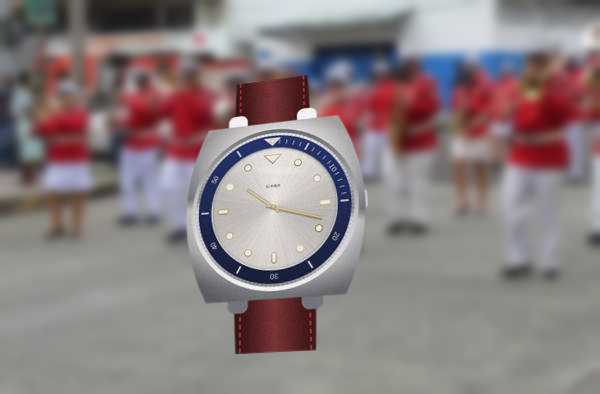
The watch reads 10h18
